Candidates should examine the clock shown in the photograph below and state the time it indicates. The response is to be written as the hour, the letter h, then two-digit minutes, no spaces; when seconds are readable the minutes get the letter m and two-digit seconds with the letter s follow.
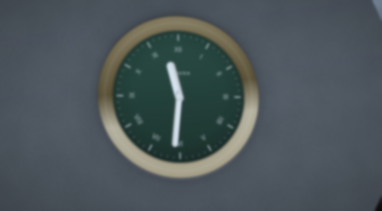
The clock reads 11h31
